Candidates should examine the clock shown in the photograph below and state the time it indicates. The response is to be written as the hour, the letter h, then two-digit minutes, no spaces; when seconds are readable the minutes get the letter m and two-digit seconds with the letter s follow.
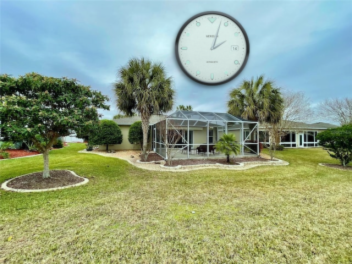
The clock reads 2h03
